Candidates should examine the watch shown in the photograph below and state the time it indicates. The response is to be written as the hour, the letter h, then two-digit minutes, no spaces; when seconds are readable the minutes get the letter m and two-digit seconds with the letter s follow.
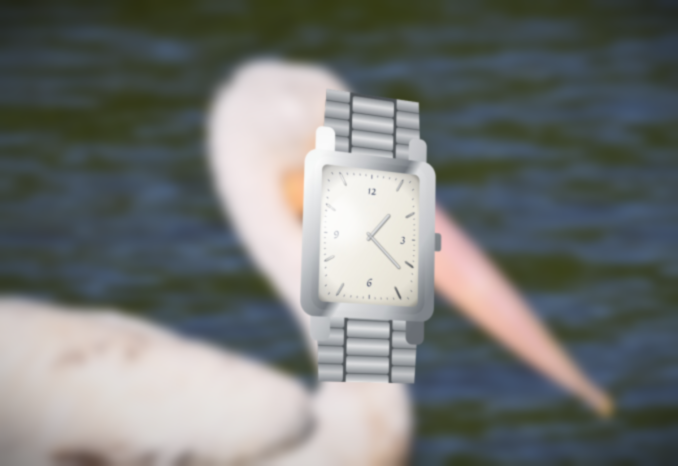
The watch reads 1h22
